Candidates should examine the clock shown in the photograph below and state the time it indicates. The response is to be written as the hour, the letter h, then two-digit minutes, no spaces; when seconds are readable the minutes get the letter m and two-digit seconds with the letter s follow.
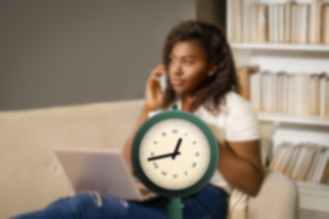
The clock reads 12h43
